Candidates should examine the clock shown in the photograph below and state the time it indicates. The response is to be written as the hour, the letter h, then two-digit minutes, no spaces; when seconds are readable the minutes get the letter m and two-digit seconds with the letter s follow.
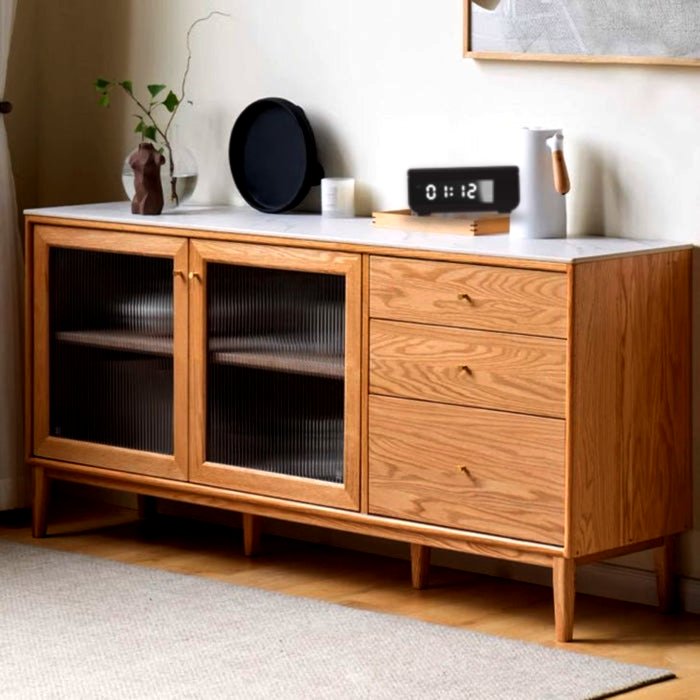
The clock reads 1h12
